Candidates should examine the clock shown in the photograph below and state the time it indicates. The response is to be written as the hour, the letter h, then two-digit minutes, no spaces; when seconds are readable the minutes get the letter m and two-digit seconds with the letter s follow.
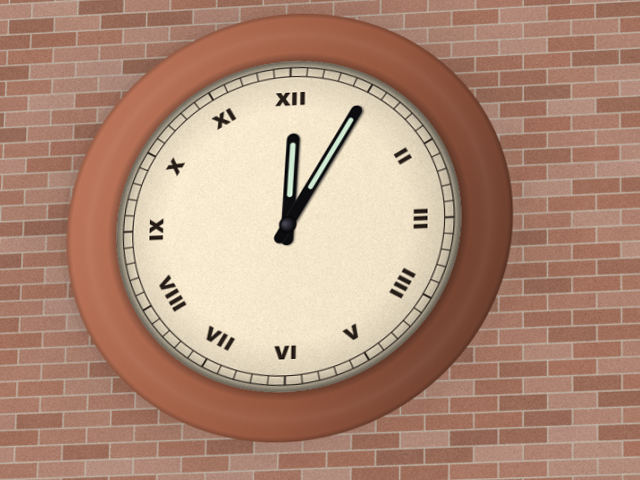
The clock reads 12h05
